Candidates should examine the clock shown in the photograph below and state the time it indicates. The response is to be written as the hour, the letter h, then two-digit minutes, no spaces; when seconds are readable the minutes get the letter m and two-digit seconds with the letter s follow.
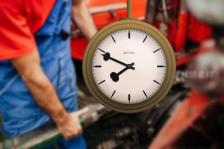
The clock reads 7h49
